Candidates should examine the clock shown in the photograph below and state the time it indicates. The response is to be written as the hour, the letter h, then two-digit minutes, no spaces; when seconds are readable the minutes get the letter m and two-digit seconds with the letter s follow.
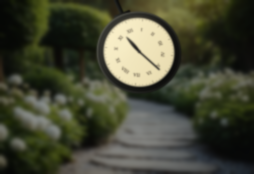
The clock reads 11h26
